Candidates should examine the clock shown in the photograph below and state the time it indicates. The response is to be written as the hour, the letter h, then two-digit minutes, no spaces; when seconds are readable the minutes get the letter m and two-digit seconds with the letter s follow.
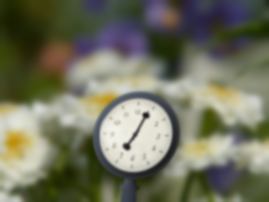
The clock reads 7h04
